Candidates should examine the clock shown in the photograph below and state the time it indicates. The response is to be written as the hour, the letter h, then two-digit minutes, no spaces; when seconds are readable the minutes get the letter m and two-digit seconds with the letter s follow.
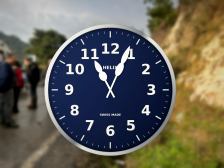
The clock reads 11h04
